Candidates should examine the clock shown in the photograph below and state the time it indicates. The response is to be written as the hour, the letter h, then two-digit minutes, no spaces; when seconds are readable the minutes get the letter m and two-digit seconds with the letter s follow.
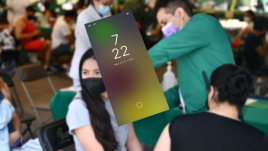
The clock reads 7h22
